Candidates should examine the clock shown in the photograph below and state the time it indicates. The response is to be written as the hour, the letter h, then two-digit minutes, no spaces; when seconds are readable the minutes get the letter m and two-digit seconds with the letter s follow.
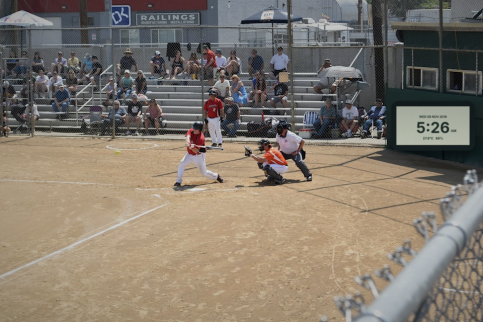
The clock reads 5h26
